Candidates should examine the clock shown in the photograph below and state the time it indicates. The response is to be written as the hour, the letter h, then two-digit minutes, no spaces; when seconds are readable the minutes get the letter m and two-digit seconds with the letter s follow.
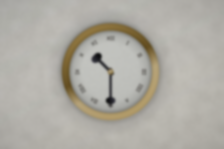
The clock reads 10h30
